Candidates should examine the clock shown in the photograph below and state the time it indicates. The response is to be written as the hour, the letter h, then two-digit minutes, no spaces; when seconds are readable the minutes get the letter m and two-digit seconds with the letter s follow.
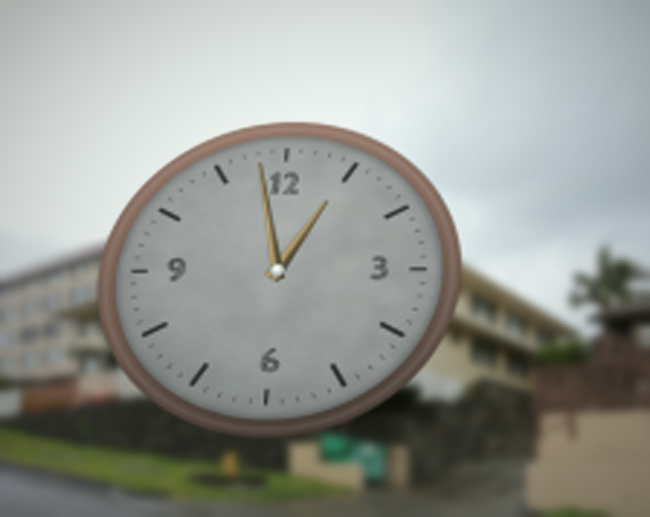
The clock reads 12h58
